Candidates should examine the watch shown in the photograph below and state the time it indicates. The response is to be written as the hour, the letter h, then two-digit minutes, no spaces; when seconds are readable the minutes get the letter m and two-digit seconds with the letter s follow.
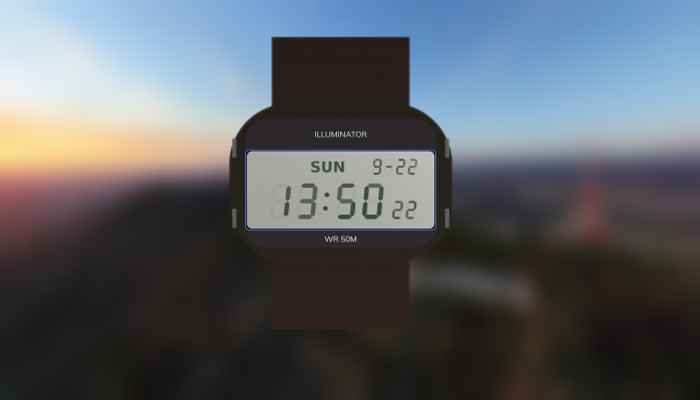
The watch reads 13h50m22s
